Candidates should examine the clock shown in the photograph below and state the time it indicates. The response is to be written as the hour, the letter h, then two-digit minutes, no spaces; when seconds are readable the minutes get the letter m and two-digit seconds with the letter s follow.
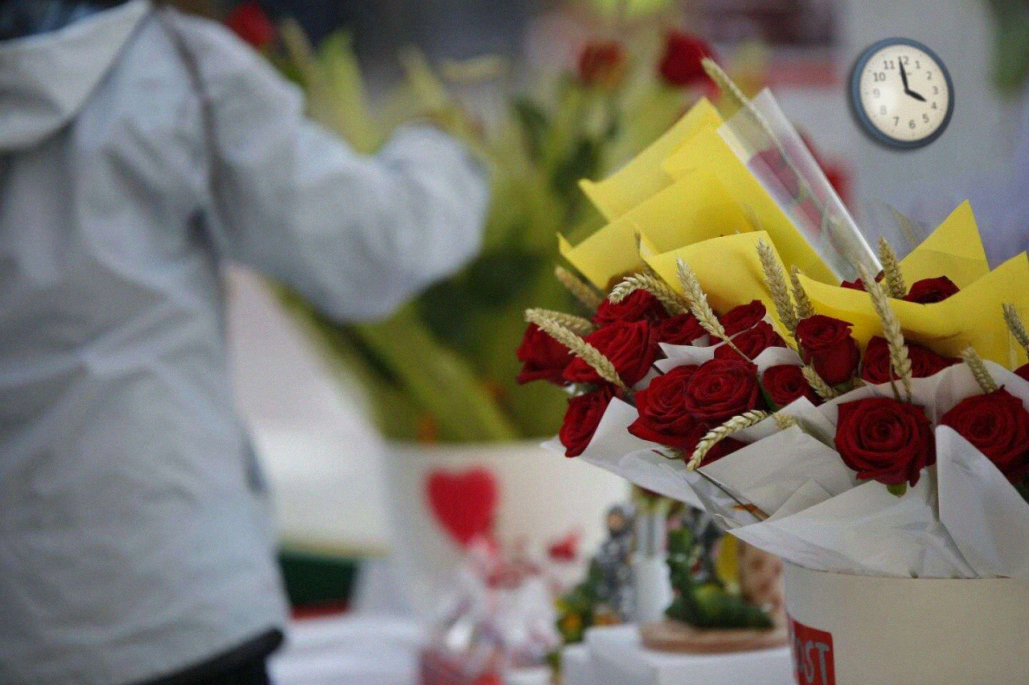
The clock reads 3h59
